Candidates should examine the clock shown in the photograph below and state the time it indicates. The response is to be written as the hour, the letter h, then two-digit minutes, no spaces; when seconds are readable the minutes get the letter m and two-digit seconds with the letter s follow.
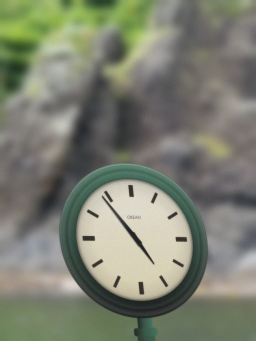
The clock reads 4h54
